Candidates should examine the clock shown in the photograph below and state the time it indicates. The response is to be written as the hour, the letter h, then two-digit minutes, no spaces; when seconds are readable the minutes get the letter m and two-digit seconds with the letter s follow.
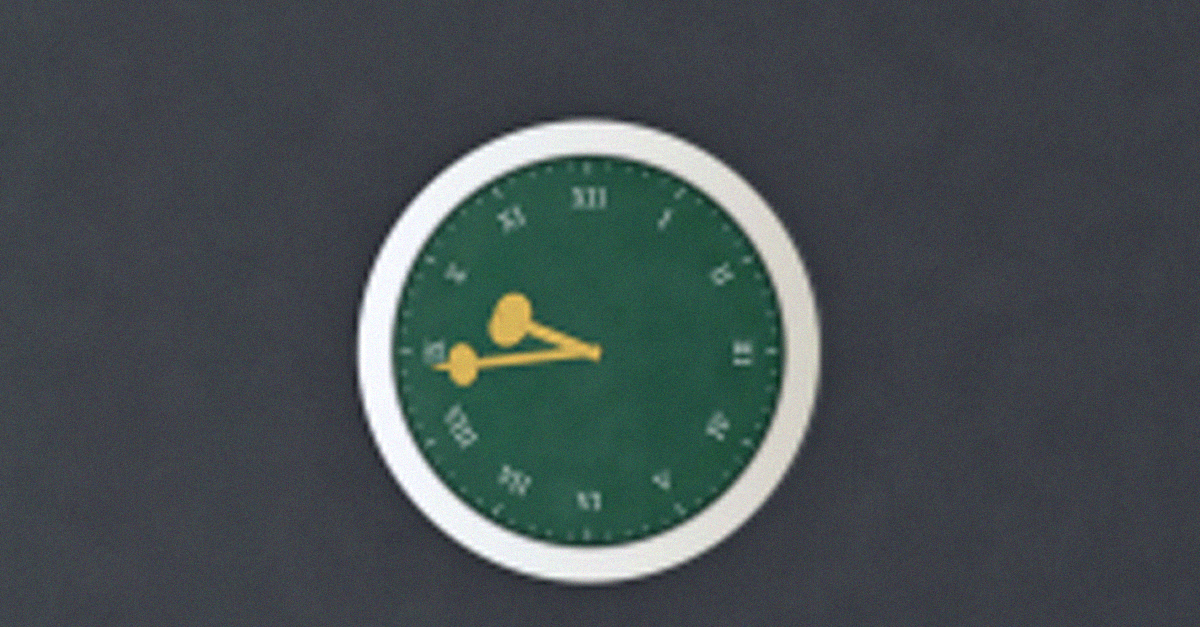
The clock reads 9h44
